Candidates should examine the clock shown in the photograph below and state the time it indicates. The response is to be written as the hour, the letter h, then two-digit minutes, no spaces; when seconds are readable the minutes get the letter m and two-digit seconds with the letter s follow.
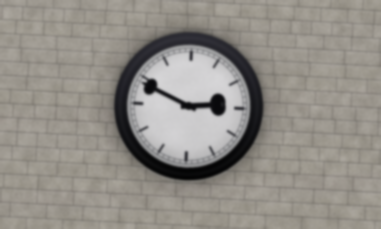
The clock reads 2h49
